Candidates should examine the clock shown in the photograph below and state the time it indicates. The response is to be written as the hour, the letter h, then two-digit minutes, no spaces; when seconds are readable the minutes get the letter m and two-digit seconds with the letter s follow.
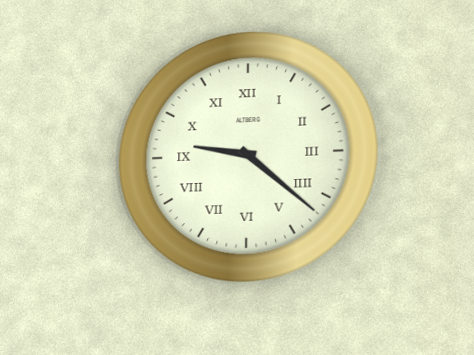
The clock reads 9h22
